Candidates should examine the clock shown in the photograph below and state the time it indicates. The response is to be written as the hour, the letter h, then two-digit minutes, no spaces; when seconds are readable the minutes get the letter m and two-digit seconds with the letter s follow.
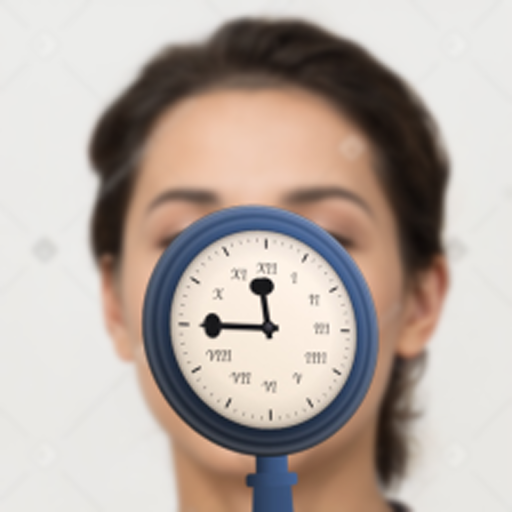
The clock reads 11h45
